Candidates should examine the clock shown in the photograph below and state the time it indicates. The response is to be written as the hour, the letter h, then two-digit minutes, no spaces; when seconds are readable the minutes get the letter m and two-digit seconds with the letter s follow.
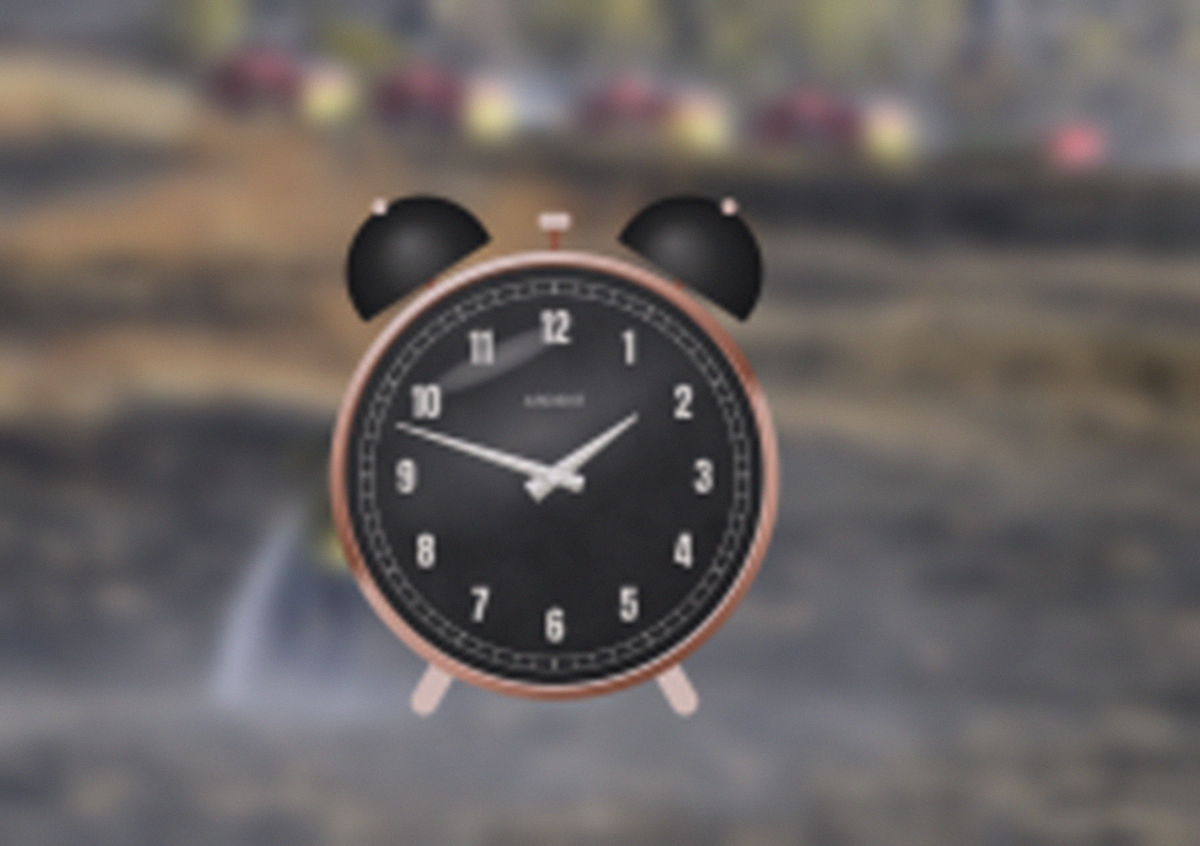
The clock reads 1h48
